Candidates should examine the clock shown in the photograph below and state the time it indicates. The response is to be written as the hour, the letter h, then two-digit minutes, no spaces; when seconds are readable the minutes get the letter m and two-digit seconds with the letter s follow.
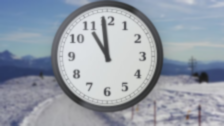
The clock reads 10h59
